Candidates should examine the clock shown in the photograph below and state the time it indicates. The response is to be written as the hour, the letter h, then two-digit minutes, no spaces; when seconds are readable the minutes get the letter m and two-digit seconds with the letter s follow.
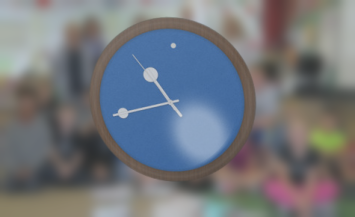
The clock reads 10h41m53s
